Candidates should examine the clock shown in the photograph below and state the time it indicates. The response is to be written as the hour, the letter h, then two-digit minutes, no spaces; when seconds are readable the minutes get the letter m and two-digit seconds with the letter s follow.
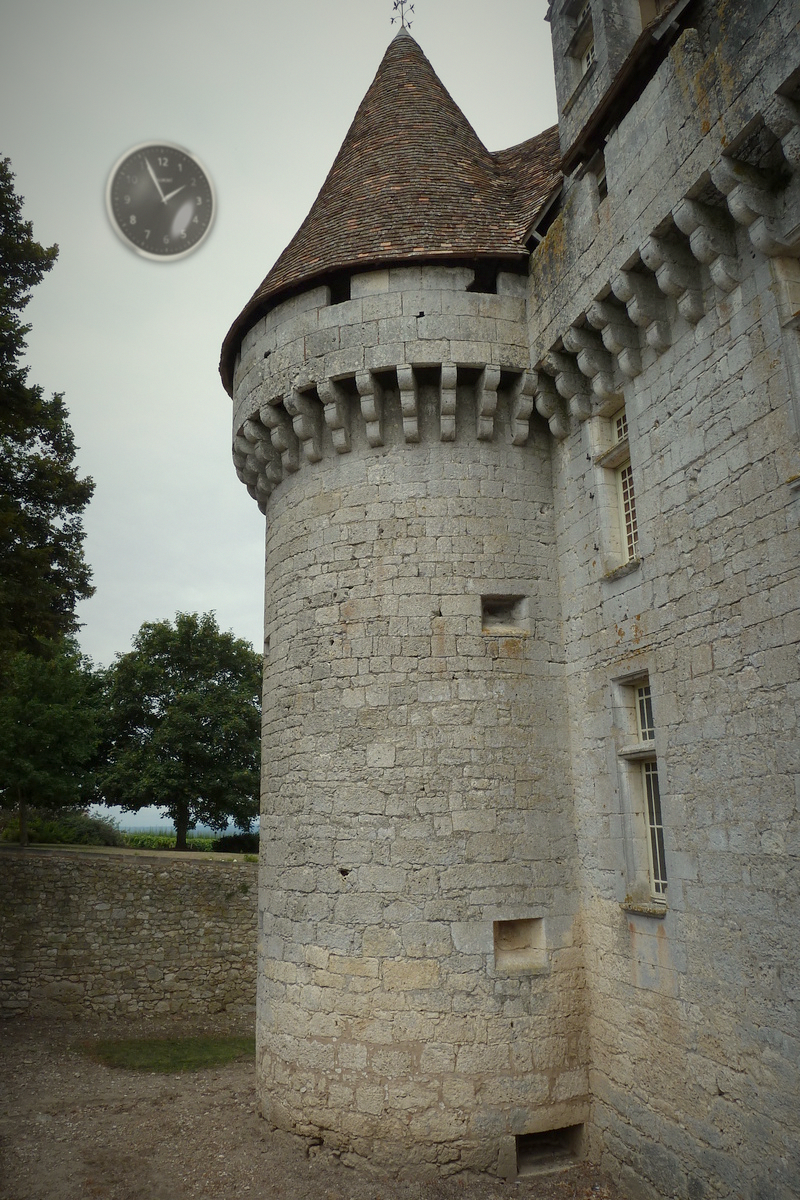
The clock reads 1h56
